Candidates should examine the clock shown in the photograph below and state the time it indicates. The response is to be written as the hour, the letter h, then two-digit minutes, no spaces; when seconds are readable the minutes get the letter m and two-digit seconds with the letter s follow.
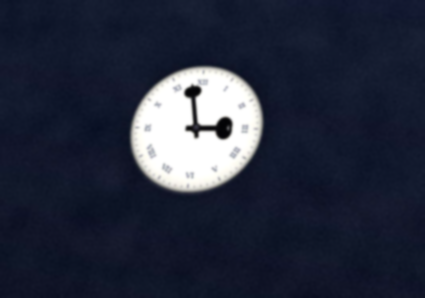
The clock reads 2h58
